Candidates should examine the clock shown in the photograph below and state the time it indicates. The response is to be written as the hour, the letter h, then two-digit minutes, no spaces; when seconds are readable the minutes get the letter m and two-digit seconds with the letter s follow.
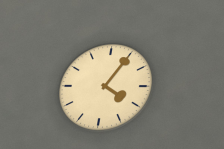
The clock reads 4h05
